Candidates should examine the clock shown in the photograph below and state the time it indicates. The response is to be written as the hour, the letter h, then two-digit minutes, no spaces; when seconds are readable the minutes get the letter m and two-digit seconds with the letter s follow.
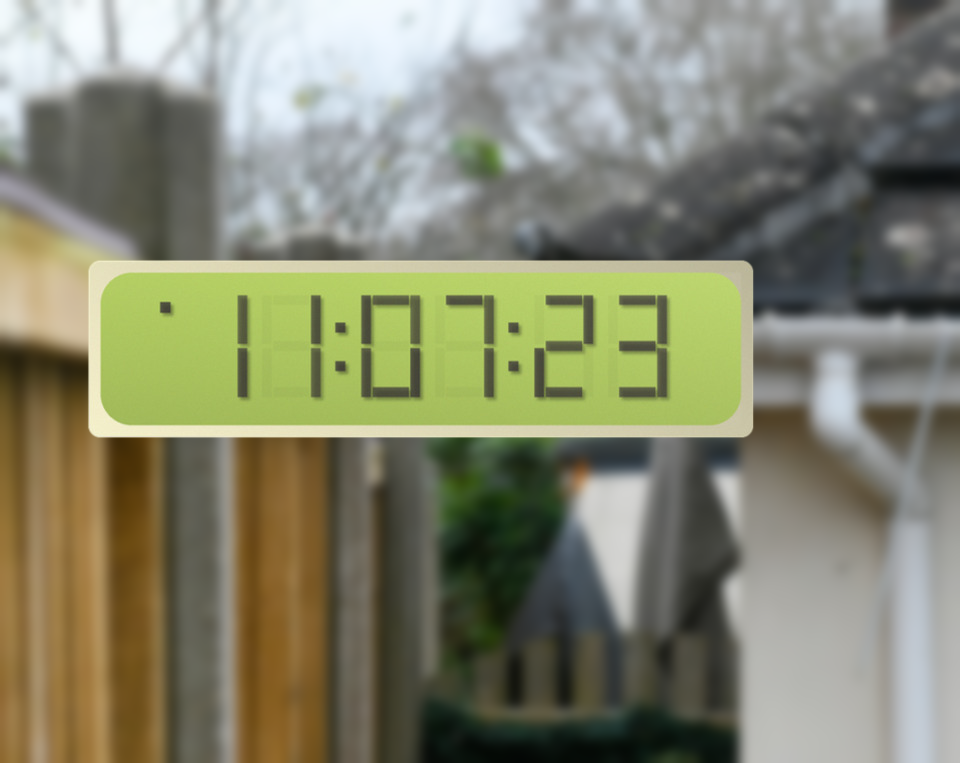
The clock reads 11h07m23s
